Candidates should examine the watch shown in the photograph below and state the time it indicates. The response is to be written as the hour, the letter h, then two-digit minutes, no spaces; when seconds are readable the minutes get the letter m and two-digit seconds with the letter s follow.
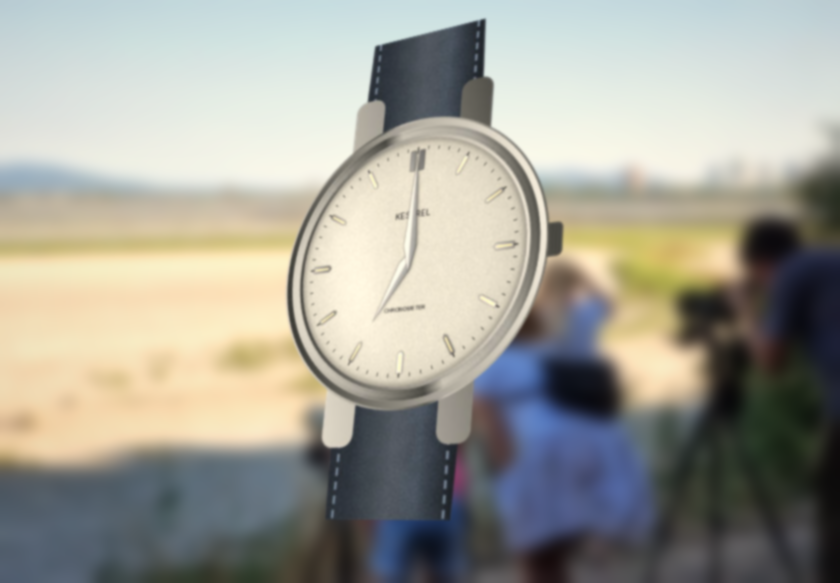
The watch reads 7h00
